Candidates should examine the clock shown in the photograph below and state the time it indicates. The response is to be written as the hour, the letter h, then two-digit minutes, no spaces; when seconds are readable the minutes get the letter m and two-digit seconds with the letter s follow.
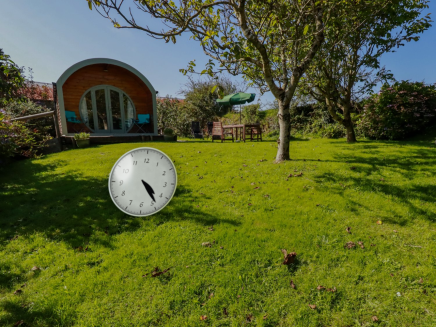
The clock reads 4h24
